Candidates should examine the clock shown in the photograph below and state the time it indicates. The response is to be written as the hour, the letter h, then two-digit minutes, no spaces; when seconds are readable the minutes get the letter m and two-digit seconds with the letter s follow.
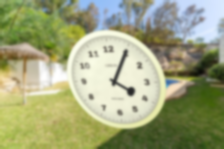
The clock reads 4h05
